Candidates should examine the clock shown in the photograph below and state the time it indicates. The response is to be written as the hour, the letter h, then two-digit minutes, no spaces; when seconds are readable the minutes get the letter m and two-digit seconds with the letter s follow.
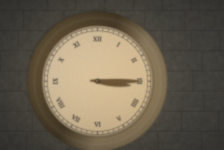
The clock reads 3h15
